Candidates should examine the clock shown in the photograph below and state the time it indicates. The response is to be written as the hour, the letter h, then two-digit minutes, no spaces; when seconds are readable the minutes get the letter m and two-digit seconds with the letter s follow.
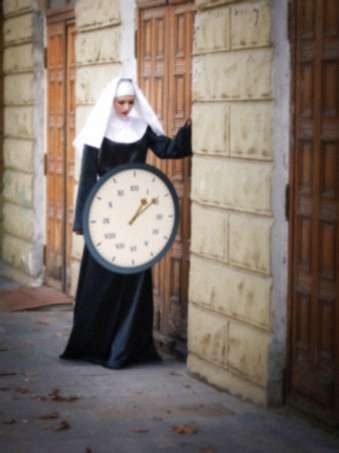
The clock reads 1h09
